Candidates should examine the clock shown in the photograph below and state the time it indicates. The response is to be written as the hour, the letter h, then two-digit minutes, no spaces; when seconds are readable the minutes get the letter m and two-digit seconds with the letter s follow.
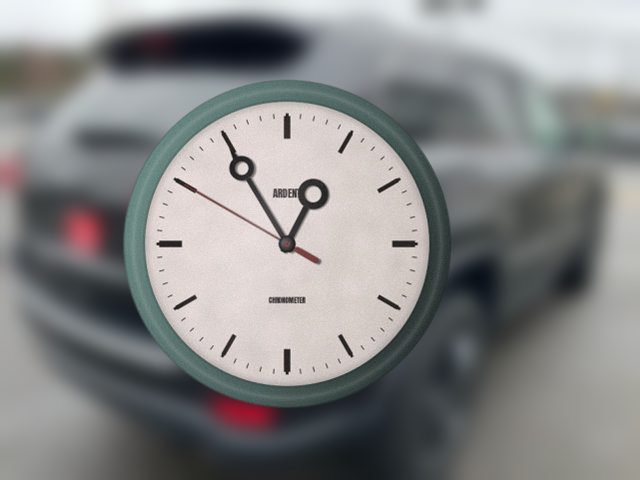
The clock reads 12h54m50s
